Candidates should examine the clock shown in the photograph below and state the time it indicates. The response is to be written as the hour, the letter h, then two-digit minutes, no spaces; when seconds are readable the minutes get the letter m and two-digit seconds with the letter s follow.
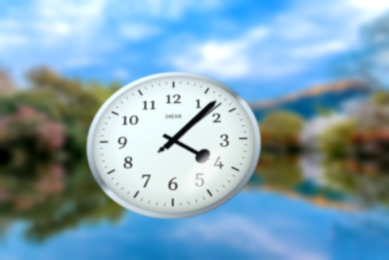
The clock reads 4h07m08s
